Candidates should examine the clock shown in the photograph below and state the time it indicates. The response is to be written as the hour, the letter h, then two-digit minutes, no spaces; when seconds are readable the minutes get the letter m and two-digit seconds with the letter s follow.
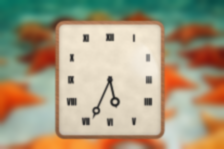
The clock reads 5h34
